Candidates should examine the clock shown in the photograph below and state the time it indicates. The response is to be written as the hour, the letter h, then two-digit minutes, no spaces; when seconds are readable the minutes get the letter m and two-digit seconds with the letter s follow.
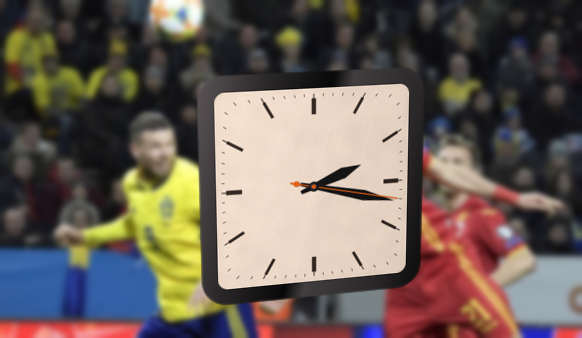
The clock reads 2h17m17s
